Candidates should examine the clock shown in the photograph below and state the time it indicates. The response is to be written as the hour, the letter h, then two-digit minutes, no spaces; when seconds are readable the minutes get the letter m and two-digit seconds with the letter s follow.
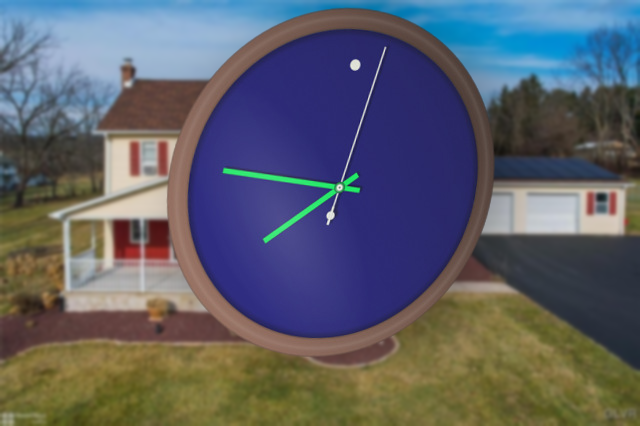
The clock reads 7h46m02s
